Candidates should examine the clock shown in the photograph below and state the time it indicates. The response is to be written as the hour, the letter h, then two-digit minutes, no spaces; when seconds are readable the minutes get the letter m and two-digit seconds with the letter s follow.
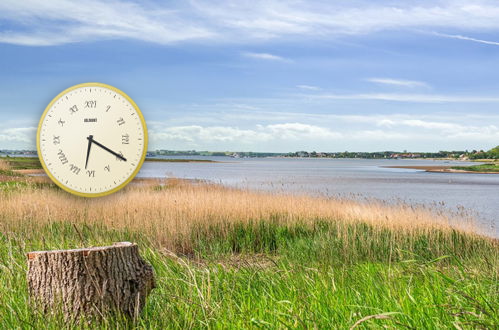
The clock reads 6h20
